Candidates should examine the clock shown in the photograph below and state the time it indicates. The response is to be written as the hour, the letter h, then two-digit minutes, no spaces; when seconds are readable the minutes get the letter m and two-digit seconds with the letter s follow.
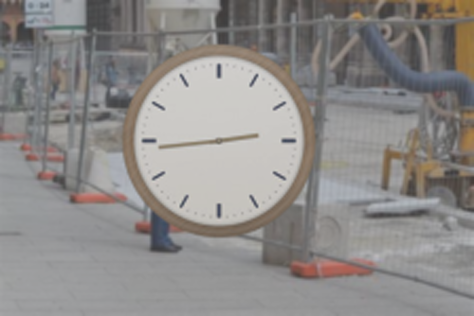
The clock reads 2h44
